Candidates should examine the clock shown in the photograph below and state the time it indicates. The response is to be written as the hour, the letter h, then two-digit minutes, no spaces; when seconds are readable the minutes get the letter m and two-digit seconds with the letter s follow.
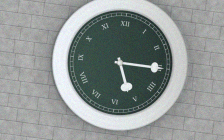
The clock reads 5h15
